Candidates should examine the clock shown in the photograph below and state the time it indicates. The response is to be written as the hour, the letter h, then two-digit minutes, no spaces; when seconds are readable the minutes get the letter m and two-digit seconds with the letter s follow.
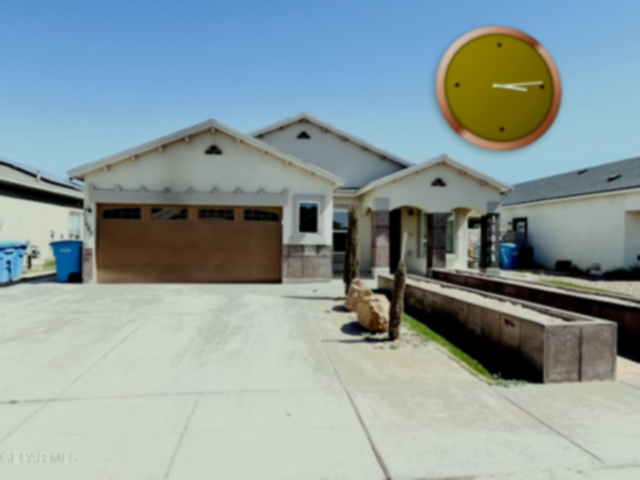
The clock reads 3h14
